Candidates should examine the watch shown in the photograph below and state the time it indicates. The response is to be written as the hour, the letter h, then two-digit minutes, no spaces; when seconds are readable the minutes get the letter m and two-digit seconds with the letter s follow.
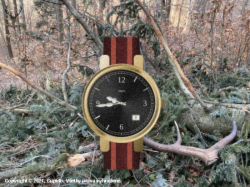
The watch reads 9h44
